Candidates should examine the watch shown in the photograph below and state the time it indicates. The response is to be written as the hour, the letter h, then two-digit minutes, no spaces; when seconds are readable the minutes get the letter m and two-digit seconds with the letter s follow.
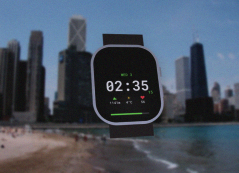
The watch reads 2h35
